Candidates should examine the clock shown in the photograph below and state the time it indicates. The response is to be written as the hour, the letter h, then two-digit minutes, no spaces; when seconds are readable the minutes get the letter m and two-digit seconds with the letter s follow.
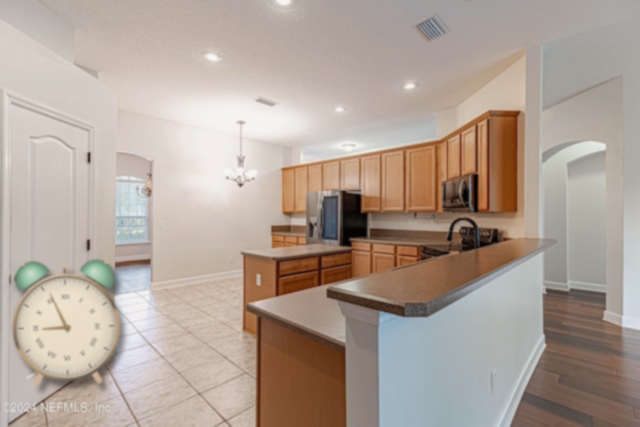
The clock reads 8h56
